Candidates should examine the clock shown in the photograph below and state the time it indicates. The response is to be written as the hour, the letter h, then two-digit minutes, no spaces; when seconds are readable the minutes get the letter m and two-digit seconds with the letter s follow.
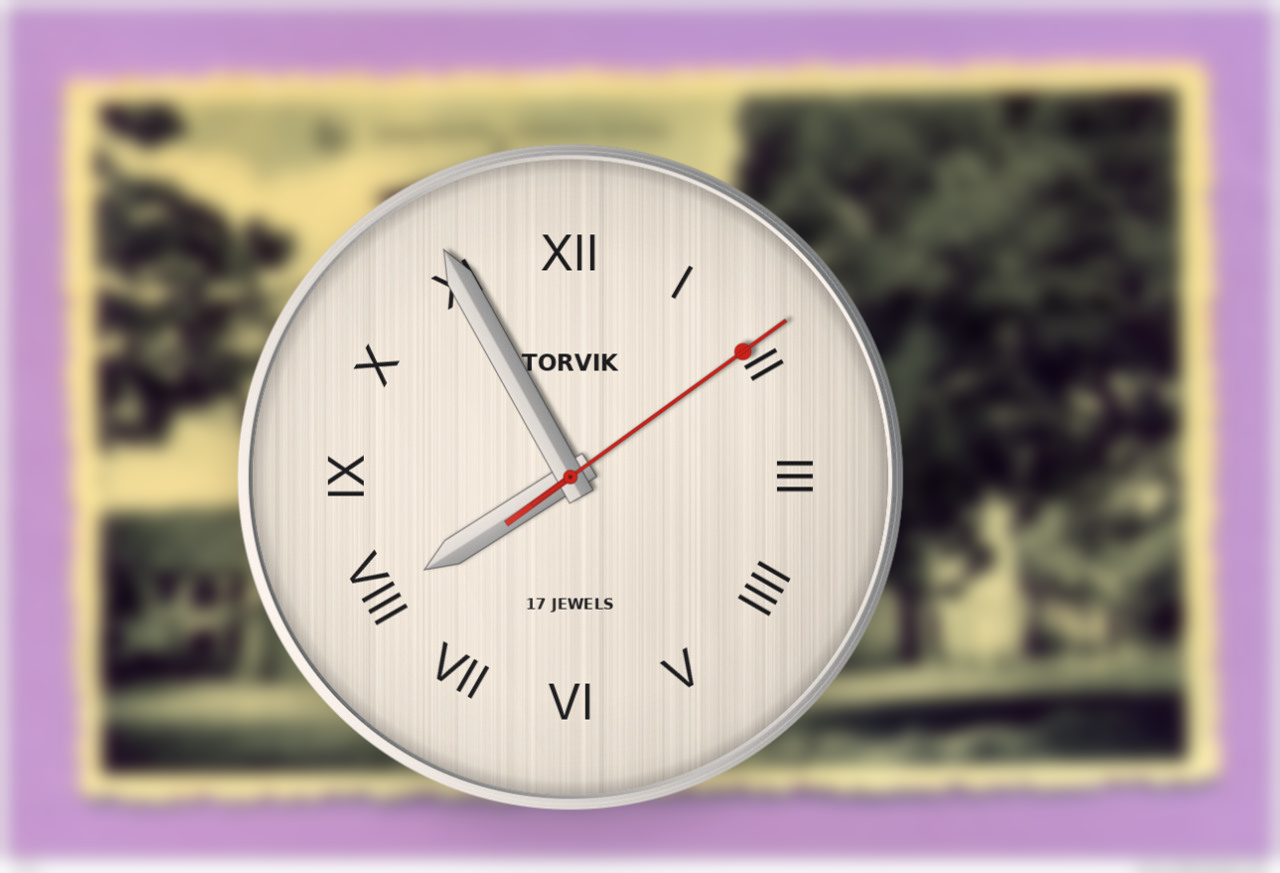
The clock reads 7h55m09s
